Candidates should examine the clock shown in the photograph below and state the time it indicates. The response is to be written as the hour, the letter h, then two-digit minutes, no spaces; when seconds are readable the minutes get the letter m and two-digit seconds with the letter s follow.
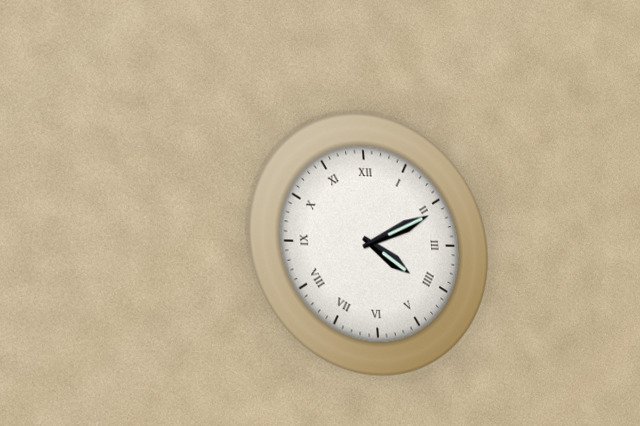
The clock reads 4h11
